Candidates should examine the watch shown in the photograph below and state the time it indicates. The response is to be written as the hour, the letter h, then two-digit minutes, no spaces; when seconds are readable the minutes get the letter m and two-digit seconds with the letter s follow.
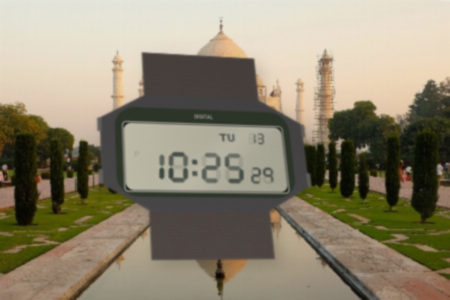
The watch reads 10h25m29s
